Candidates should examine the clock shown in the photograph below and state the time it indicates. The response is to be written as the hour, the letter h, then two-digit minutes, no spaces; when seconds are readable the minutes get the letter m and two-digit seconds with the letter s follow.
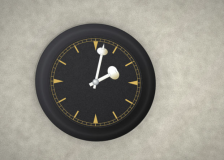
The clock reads 2h02
